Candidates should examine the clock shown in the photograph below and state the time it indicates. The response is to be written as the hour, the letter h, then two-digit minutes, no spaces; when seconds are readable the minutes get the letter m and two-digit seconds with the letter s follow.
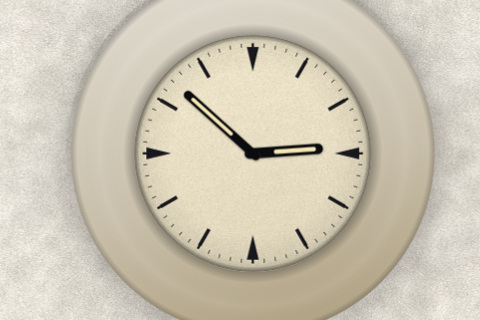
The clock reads 2h52
